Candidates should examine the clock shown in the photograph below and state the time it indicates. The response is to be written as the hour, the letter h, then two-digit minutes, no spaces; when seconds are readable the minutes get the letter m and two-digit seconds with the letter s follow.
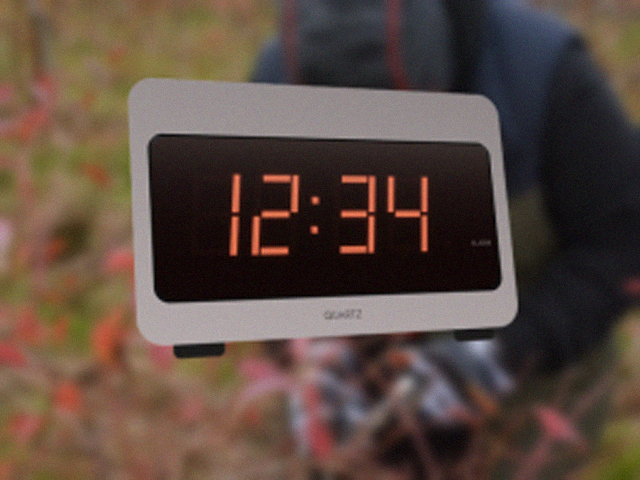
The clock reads 12h34
